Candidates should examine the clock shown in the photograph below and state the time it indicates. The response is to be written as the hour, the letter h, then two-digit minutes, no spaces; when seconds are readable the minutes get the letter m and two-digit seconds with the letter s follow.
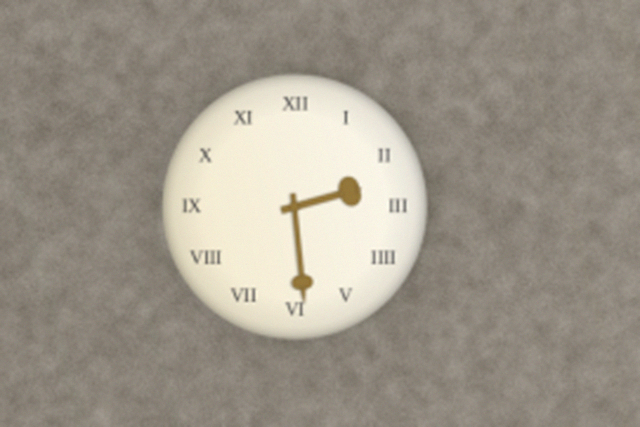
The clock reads 2h29
